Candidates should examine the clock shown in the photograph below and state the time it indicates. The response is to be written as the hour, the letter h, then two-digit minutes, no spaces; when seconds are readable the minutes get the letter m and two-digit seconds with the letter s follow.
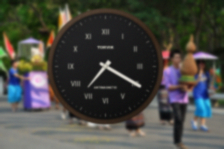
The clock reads 7h20
